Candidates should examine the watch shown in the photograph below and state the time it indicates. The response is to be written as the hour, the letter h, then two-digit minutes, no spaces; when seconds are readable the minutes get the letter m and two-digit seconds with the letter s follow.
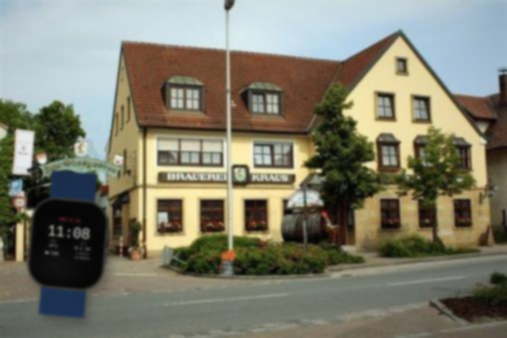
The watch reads 11h08
